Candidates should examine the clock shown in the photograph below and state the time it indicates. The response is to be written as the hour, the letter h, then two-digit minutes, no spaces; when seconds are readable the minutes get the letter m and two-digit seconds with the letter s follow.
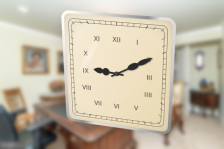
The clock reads 9h10
